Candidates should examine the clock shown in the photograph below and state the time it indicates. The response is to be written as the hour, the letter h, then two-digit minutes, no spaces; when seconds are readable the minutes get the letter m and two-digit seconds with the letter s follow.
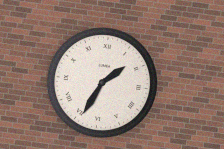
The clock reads 1h34
